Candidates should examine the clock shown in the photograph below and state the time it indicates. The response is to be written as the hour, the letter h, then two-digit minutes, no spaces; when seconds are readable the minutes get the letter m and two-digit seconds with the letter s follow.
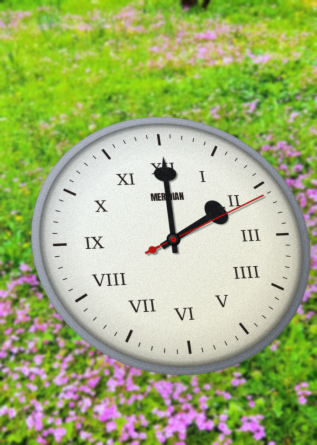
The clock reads 2h00m11s
